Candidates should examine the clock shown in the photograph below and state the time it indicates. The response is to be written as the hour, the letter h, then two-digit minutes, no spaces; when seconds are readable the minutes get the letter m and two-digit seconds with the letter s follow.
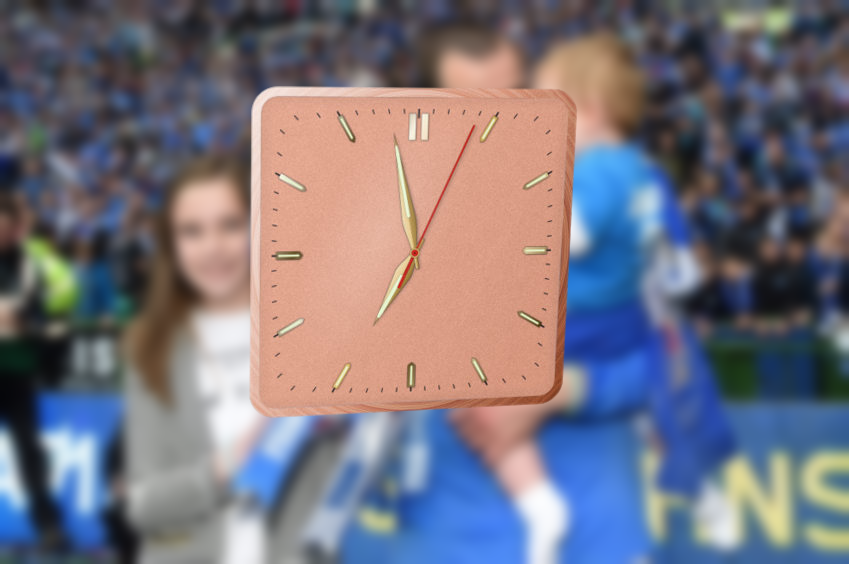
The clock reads 6h58m04s
